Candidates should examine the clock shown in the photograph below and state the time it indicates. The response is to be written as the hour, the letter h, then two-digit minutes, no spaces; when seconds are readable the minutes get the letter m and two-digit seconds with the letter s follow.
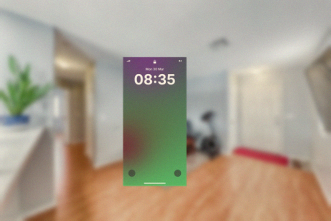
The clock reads 8h35
